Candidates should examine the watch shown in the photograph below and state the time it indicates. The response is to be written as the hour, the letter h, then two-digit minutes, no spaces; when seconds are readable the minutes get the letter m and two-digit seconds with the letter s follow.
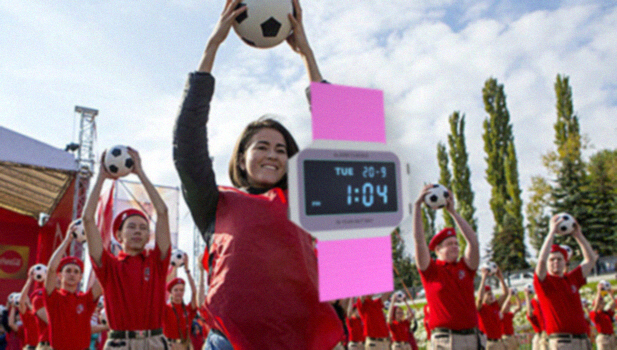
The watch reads 1h04
